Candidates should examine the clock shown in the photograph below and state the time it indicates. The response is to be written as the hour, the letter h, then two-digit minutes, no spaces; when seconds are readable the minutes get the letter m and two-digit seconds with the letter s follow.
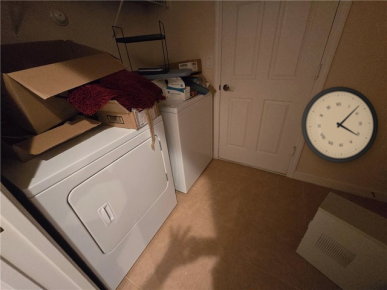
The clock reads 4h08
